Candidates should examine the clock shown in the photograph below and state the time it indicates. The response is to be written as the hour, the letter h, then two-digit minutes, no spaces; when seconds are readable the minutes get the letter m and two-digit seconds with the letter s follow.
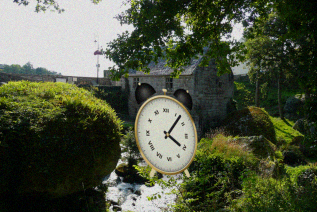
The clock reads 4h07
